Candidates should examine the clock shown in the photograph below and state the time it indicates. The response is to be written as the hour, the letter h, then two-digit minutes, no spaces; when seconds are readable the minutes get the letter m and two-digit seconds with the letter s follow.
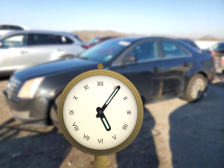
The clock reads 5h06
